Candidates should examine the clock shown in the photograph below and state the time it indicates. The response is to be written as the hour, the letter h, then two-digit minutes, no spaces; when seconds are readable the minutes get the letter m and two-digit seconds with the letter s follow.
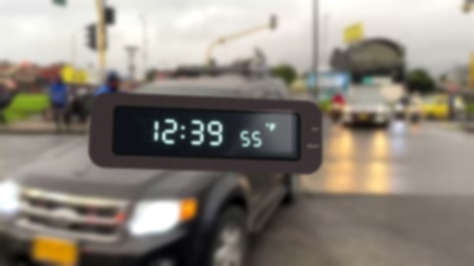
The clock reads 12h39
